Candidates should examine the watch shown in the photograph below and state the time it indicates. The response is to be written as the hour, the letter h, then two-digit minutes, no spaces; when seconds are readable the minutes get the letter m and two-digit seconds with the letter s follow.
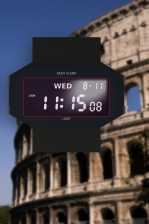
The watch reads 11h15m08s
